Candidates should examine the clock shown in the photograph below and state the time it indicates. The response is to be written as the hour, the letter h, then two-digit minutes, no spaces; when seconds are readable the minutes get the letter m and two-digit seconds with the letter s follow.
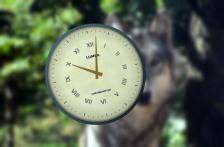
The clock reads 10h02
